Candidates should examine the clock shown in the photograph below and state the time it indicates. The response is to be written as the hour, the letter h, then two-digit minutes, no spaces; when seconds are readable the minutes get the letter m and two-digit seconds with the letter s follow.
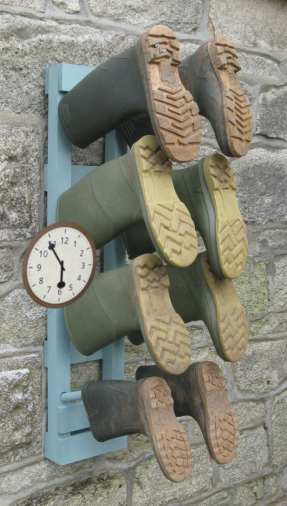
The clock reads 5h54
